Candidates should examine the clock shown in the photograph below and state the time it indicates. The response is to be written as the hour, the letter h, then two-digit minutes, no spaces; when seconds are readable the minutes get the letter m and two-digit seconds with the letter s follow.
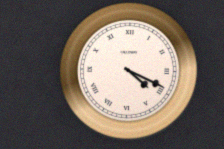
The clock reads 4h19
